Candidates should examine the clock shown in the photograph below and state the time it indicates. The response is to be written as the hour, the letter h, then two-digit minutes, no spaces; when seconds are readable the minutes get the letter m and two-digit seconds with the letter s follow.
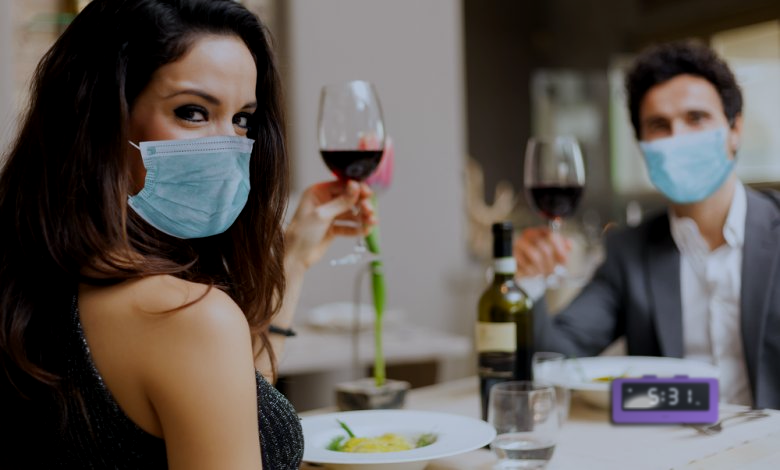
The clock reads 5h31
